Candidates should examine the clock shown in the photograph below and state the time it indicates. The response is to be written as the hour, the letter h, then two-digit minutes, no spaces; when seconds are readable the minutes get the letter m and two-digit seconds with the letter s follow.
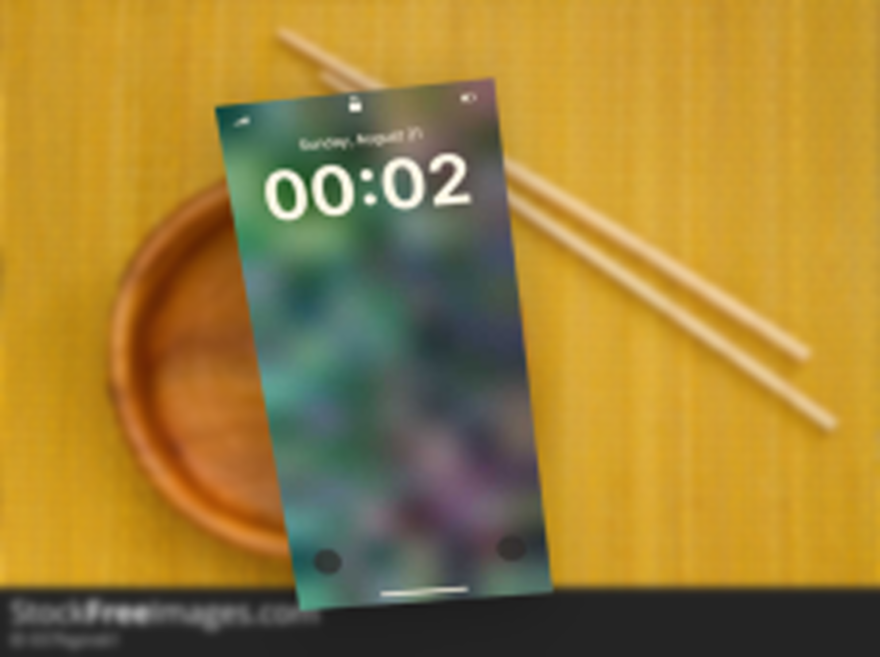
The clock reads 0h02
